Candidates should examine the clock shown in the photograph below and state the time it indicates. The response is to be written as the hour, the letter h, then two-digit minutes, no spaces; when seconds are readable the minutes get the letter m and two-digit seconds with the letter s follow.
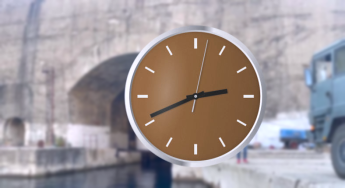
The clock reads 2h41m02s
